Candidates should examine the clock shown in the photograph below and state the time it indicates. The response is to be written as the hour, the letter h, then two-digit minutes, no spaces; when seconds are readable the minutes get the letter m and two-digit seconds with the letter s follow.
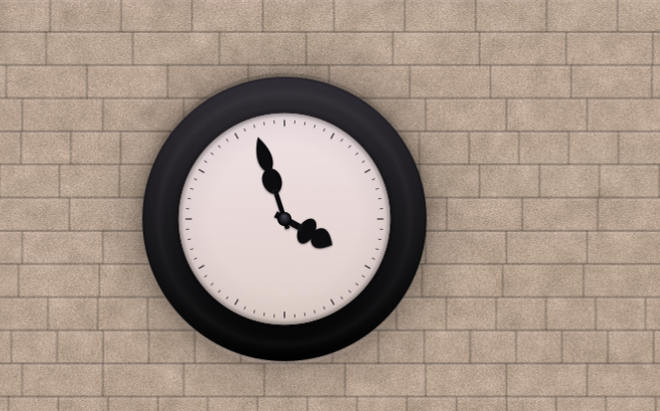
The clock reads 3h57
